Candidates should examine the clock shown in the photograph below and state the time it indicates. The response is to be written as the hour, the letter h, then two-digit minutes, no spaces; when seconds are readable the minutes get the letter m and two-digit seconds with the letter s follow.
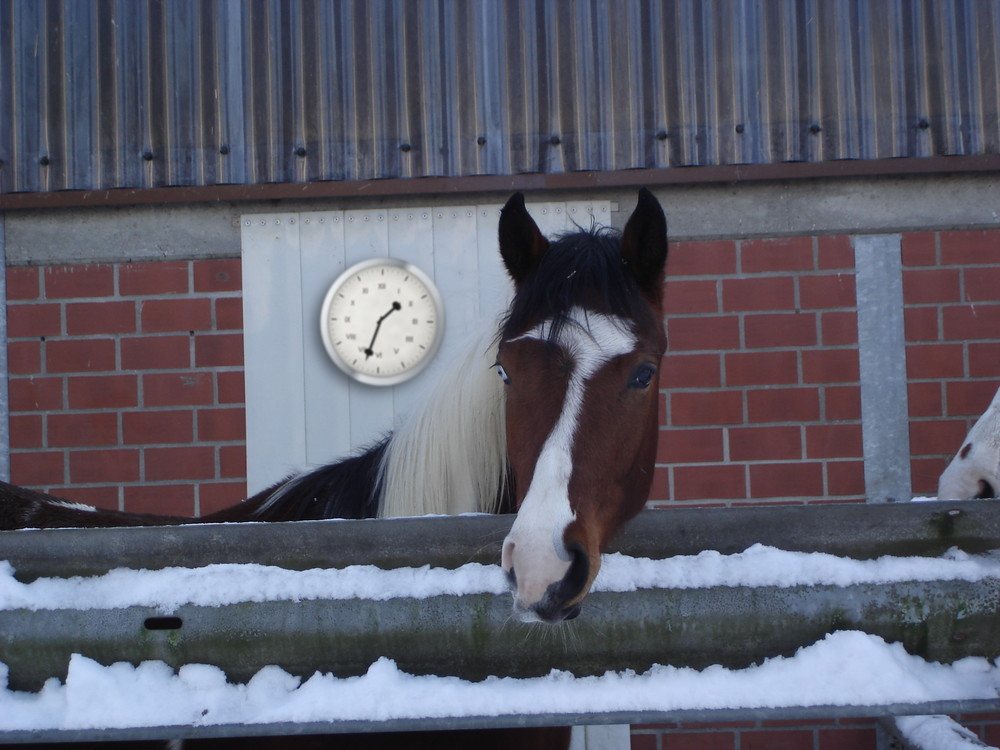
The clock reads 1h33
